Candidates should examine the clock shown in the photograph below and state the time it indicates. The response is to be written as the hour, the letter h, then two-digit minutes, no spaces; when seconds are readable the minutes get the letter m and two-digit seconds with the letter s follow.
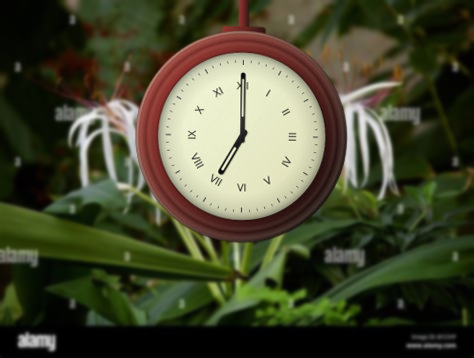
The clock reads 7h00
